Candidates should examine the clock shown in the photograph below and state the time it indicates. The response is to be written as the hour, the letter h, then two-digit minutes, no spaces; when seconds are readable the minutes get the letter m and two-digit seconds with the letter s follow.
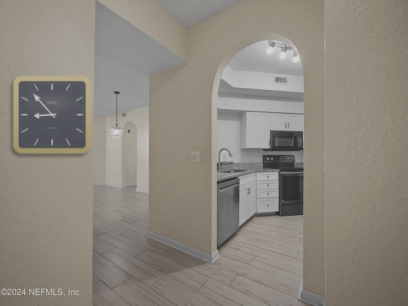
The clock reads 8h53
